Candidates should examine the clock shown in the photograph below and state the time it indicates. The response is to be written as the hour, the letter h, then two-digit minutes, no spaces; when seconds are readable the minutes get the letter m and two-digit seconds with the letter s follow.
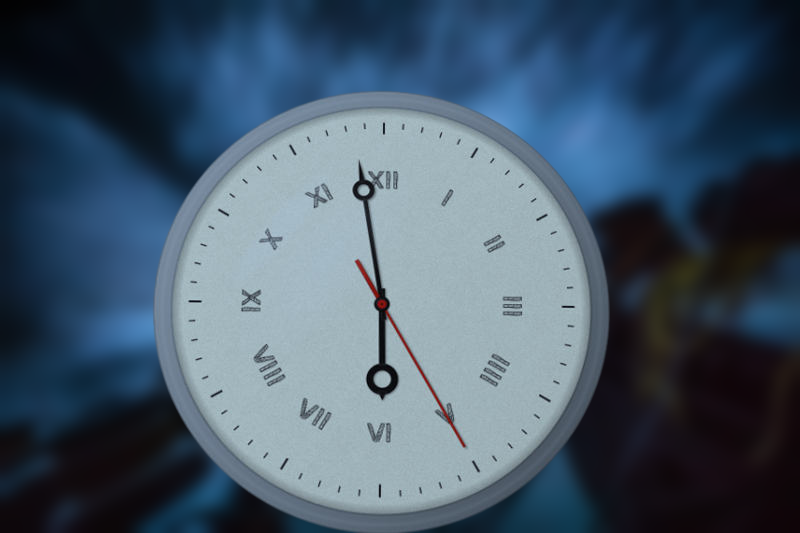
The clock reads 5h58m25s
